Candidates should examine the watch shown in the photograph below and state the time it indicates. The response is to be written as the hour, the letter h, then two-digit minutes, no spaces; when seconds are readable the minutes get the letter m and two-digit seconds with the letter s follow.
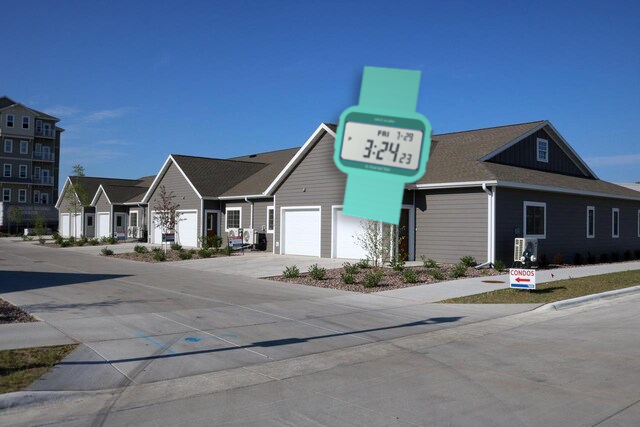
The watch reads 3h24m23s
